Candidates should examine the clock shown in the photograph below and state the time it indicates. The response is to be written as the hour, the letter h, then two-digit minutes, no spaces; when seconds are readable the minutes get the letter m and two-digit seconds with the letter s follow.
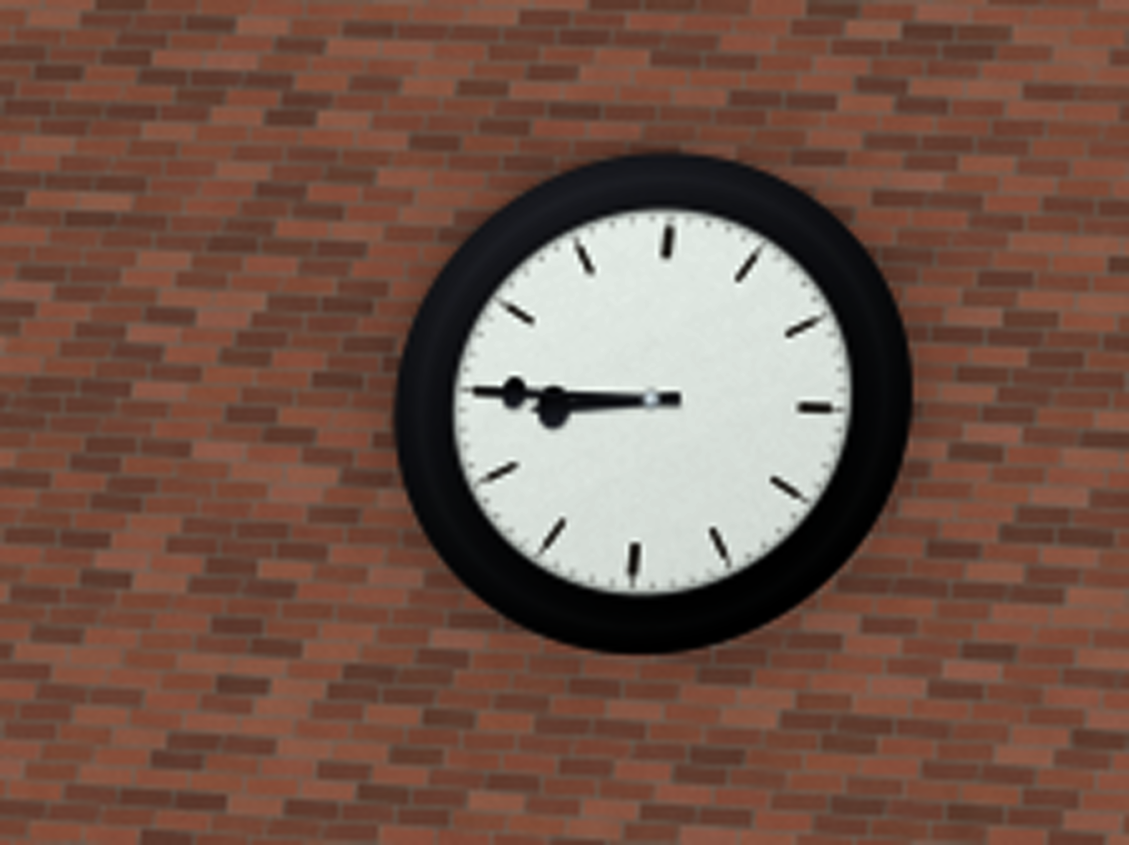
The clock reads 8h45
